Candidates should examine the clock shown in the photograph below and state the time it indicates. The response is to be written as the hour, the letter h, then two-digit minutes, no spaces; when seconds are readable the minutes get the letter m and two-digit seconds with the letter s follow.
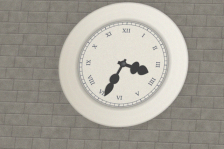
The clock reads 3h34
